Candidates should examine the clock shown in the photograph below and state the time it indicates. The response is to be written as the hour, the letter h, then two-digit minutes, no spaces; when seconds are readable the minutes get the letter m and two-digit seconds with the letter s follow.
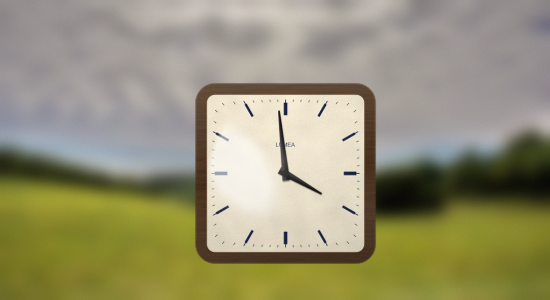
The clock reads 3h59
